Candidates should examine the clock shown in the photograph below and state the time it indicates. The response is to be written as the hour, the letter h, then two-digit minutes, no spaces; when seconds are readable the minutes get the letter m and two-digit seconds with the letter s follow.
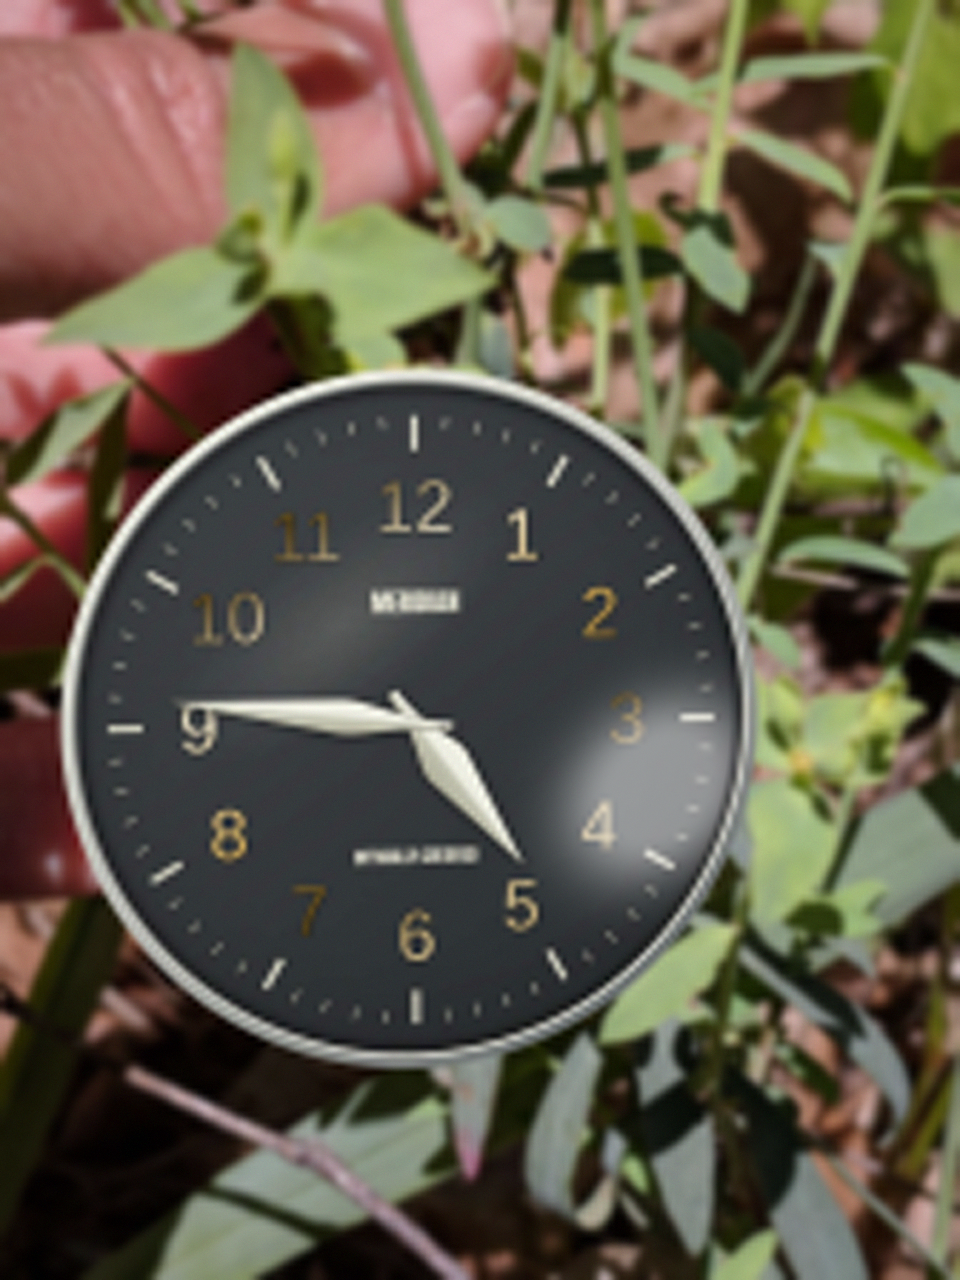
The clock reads 4h46
